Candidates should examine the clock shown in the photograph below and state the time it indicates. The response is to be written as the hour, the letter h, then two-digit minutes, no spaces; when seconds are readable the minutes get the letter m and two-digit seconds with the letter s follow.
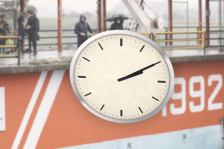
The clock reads 2h10
